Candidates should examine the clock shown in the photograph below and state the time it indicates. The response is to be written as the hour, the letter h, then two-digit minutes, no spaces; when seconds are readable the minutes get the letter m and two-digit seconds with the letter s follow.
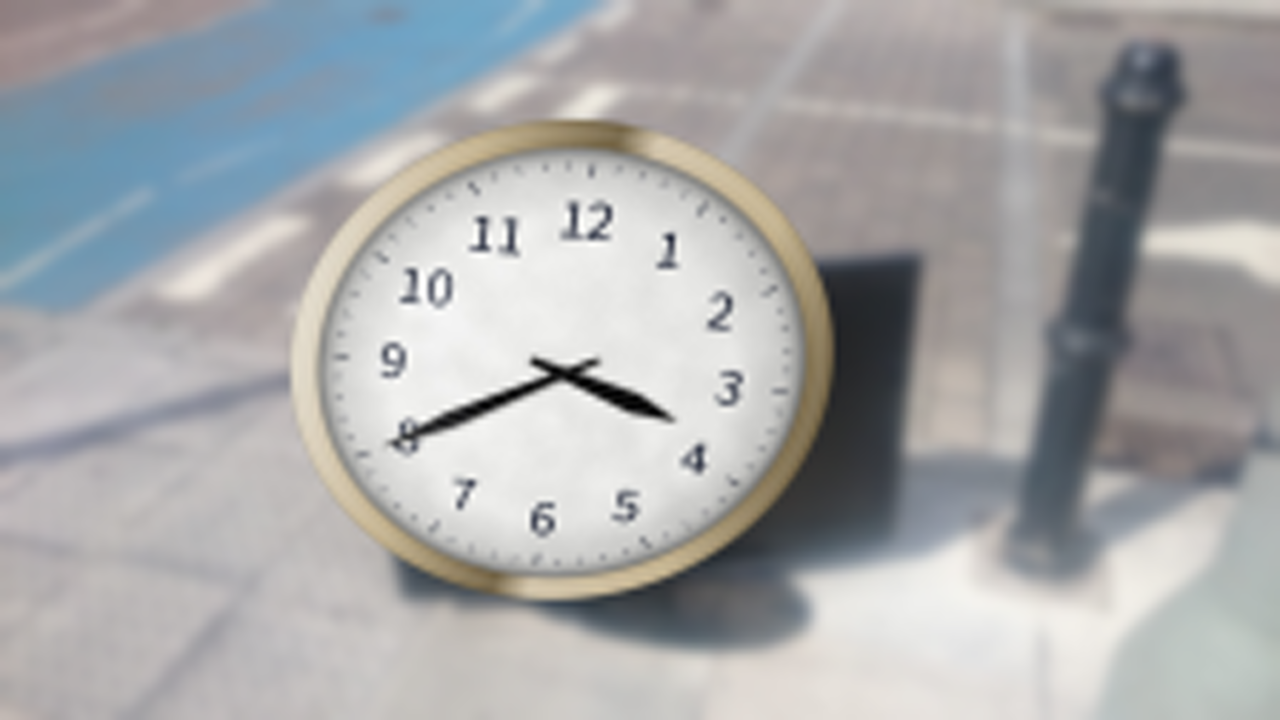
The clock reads 3h40
